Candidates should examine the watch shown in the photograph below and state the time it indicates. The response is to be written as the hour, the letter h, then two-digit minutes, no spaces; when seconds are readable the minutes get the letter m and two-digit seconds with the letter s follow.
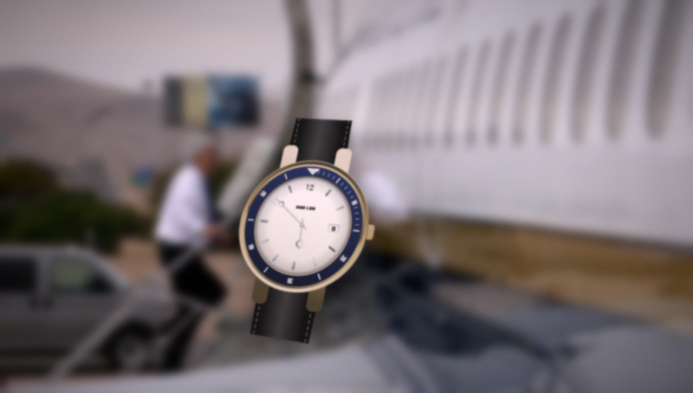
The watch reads 5h51
